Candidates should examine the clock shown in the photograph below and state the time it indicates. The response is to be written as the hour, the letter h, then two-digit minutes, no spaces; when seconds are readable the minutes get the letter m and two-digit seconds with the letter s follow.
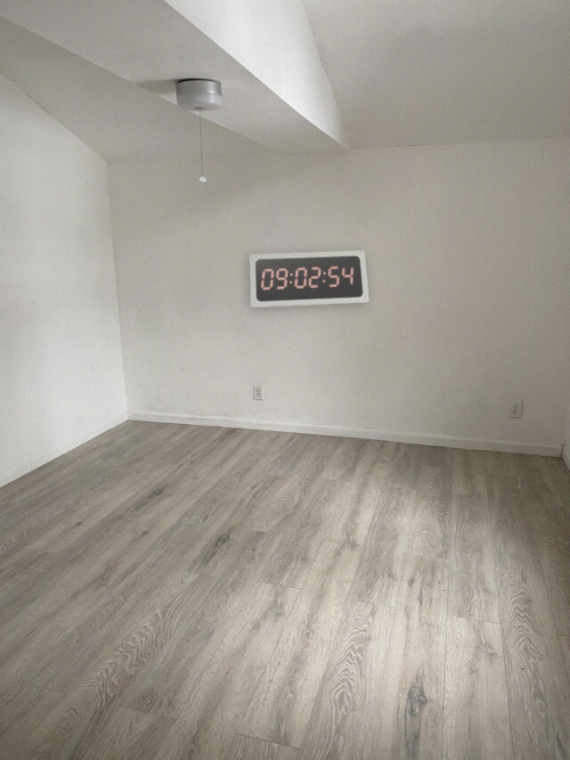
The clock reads 9h02m54s
